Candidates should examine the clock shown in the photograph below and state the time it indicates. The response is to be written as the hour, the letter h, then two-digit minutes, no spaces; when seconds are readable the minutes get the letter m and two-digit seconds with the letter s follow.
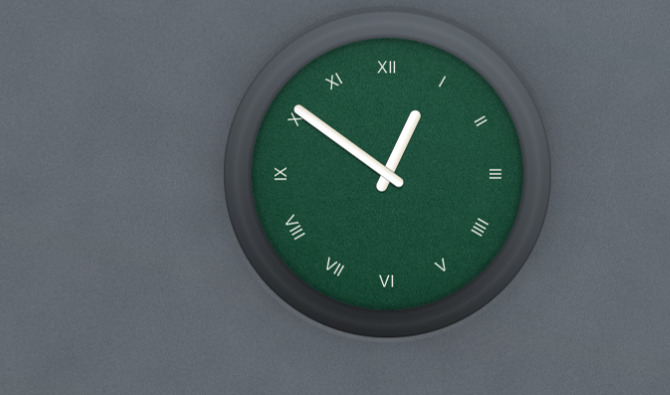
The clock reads 12h51
